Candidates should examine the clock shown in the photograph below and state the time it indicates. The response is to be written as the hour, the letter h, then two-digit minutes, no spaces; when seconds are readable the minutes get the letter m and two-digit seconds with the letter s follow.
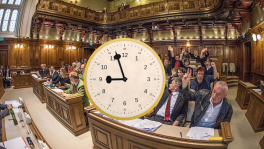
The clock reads 8h57
